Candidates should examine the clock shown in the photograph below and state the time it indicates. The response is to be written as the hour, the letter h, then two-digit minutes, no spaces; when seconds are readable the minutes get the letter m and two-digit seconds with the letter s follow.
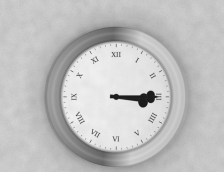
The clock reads 3h15
